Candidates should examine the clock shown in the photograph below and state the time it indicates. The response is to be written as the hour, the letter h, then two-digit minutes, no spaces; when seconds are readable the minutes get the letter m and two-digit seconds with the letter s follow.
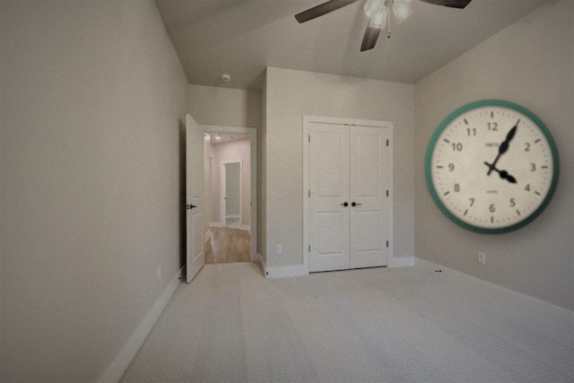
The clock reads 4h05
